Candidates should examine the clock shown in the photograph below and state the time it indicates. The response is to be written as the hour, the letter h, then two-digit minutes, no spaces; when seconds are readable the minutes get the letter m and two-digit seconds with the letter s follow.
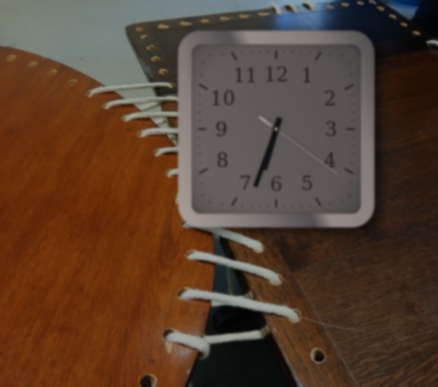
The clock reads 6h33m21s
